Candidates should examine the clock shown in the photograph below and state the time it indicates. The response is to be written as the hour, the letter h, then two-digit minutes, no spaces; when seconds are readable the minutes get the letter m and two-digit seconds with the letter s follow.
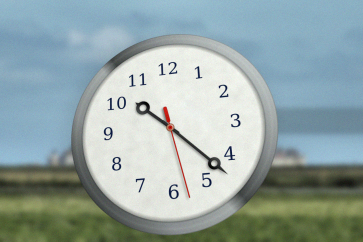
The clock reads 10h22m28s
